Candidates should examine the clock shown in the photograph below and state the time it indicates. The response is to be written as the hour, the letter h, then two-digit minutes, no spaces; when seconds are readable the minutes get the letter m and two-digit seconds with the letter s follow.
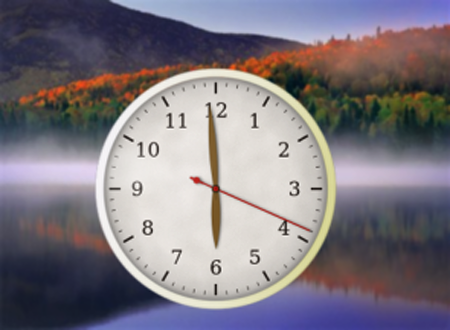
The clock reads 5h59m19s
